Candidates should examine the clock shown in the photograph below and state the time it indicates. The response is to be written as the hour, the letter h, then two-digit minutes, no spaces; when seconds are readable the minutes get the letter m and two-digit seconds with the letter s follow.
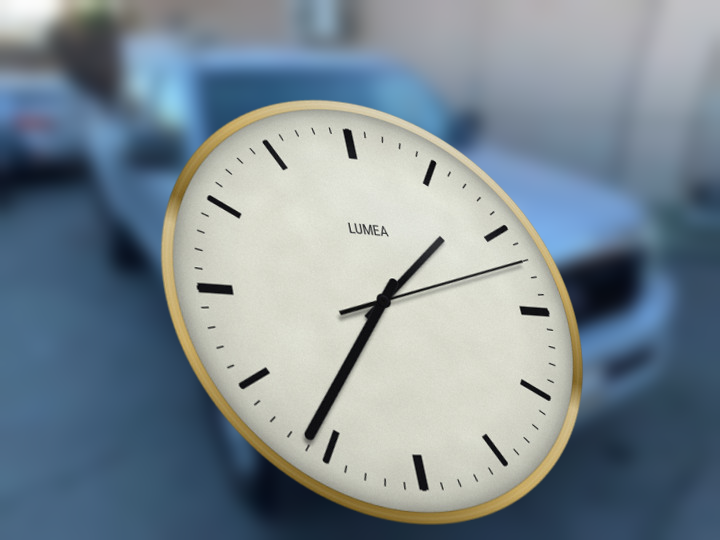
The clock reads 1h36m12s
